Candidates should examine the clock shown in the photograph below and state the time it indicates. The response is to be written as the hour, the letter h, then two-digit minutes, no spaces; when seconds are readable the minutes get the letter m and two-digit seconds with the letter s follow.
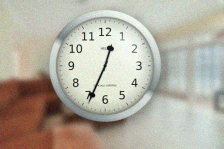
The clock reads 12h34
